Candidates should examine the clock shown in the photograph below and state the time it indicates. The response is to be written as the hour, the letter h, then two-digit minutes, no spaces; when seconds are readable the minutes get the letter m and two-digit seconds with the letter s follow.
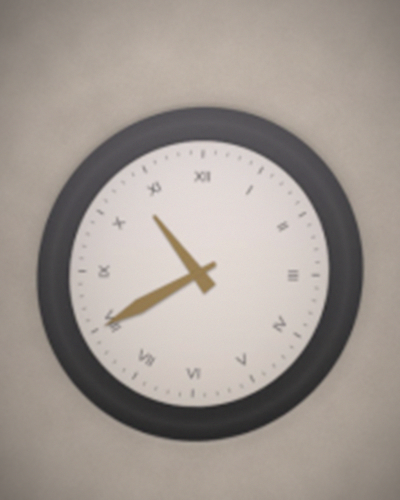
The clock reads 10h40
